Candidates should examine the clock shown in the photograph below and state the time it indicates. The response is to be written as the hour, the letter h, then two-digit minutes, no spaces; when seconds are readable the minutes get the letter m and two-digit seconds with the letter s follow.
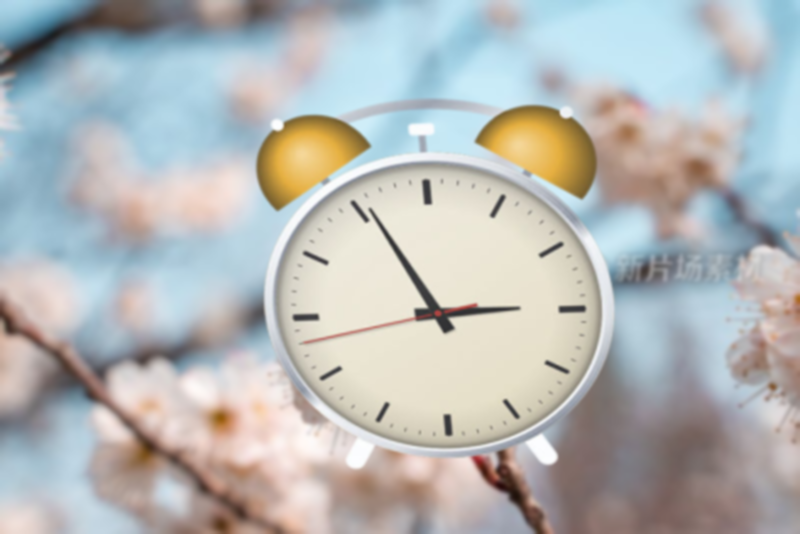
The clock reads 2h55m43s
